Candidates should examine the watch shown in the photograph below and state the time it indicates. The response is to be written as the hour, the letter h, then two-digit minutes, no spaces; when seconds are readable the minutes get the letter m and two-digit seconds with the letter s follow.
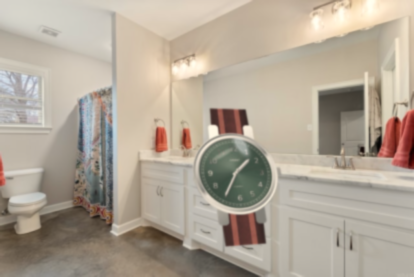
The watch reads 1h35
